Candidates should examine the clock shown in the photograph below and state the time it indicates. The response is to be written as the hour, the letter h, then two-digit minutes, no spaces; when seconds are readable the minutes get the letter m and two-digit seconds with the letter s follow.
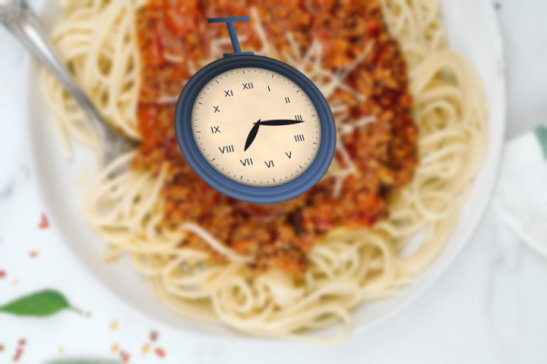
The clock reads 7h16
